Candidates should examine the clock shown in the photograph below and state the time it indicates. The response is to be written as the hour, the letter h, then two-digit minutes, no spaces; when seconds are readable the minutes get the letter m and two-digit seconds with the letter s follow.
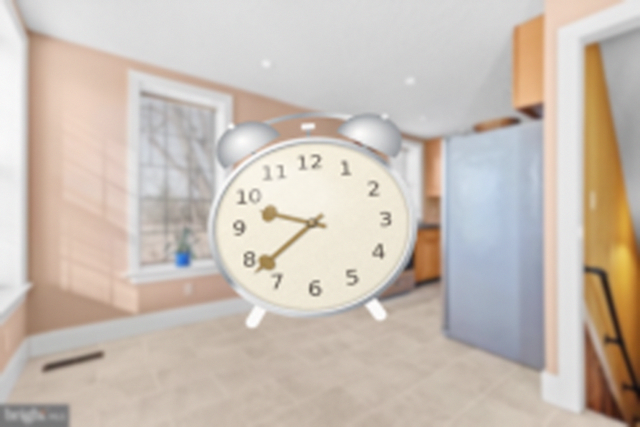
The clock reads 9h38
